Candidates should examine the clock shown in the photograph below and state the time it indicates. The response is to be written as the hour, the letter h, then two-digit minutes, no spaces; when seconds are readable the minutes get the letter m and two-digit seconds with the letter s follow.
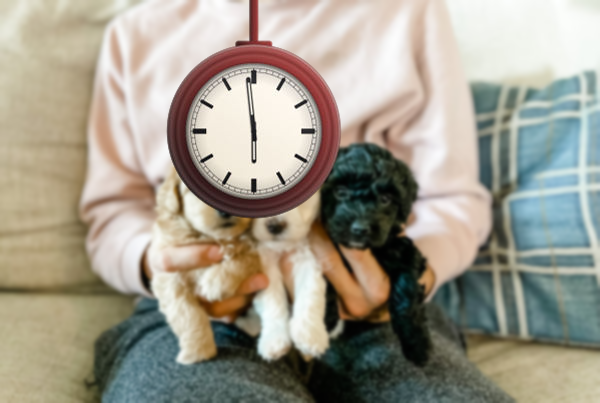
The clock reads 5h59
